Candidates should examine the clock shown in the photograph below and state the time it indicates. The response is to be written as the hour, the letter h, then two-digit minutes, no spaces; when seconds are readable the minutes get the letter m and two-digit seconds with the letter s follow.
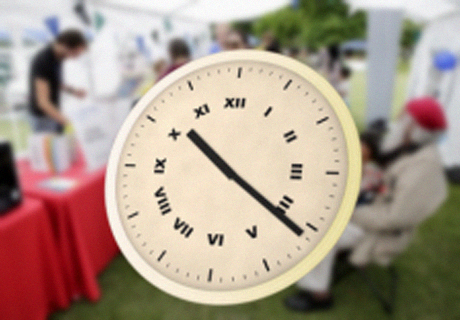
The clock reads 10h21
